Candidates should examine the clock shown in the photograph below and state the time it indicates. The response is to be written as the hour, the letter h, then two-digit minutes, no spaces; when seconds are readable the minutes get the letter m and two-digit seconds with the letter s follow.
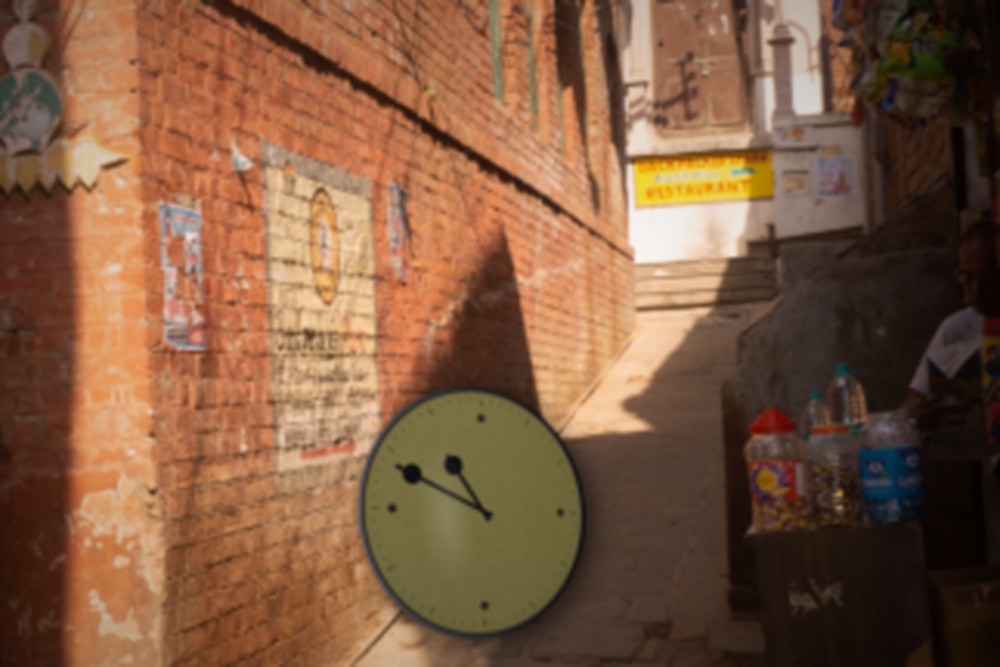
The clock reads 10h49
